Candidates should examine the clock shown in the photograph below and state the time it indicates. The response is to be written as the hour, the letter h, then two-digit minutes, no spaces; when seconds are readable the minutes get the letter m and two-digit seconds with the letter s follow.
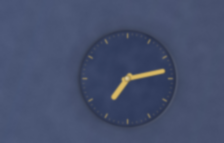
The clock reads 7h13
